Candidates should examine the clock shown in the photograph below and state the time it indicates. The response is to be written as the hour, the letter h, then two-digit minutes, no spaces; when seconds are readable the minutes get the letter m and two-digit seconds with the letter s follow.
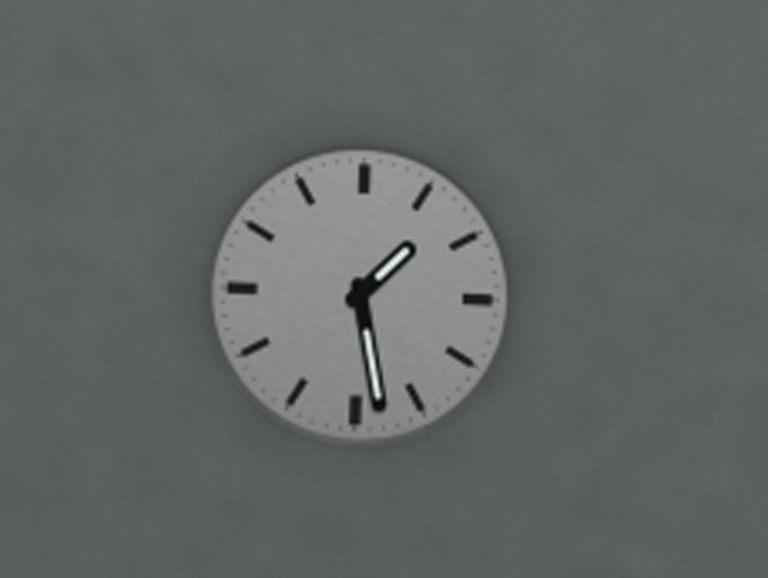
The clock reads 1h28
